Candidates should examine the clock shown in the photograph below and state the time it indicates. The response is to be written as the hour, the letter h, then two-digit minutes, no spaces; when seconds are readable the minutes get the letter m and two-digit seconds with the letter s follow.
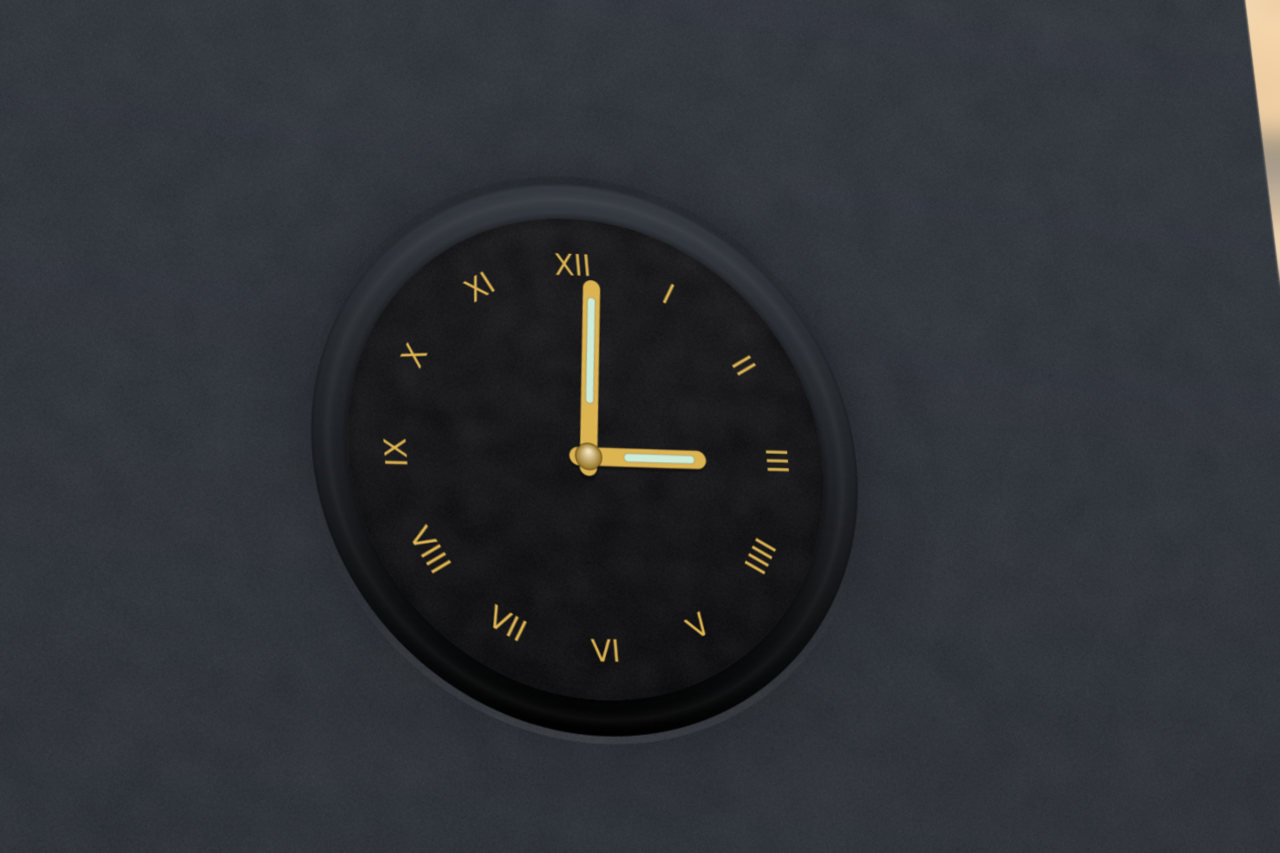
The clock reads 3h01
